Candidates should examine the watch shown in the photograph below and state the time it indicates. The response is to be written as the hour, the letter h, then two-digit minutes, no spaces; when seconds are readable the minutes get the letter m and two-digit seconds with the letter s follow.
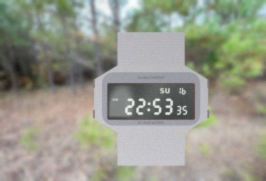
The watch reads 22h53m35s
